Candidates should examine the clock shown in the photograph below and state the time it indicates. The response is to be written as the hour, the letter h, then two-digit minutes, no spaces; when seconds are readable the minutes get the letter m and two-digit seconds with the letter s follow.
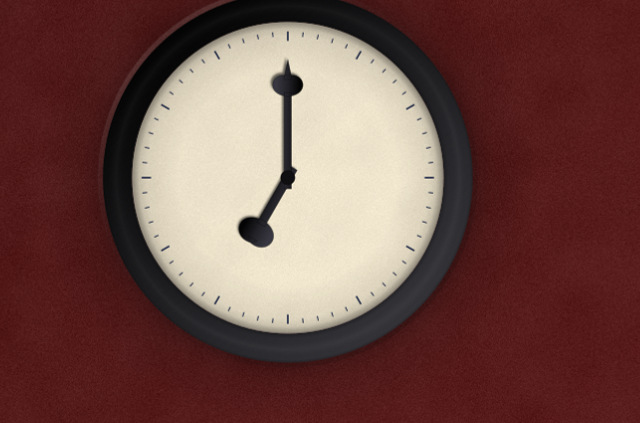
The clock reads 7h00
